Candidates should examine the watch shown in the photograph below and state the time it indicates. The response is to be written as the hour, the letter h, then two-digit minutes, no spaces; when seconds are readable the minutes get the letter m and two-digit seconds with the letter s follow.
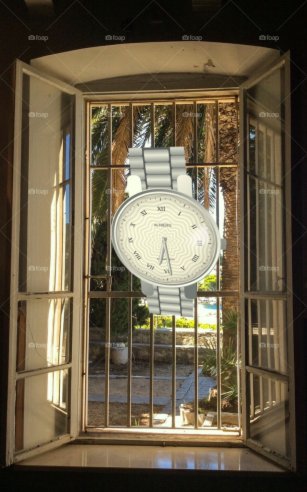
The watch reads 6h29
